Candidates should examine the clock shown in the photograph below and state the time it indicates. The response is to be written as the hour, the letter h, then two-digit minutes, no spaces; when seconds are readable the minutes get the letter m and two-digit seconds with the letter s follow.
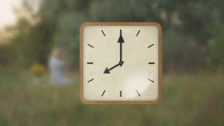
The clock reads 8h00
